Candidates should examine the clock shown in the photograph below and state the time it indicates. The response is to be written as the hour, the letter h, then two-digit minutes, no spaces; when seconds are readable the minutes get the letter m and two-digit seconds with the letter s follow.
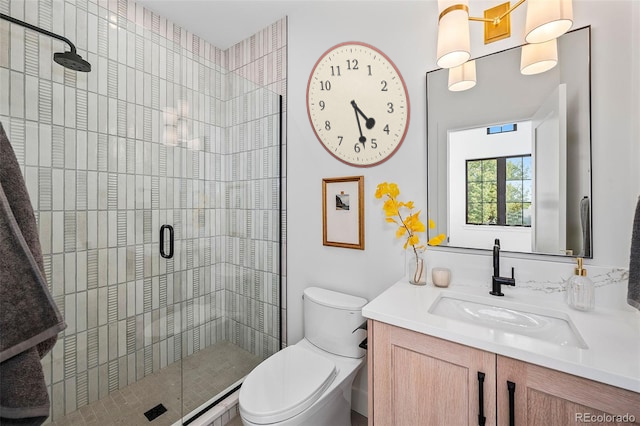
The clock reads 4h28
